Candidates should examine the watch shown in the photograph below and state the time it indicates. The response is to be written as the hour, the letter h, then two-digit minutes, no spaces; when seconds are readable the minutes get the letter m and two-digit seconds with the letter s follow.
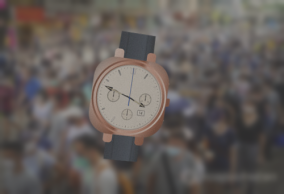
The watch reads 3h48
